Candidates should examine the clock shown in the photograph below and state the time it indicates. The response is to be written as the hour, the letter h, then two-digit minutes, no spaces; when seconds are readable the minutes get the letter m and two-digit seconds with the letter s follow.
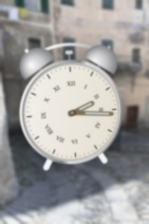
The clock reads 2h16
